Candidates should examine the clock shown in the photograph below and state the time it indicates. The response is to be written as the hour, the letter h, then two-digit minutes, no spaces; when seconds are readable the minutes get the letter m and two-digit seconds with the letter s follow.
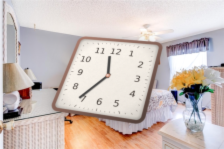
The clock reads 11h36
